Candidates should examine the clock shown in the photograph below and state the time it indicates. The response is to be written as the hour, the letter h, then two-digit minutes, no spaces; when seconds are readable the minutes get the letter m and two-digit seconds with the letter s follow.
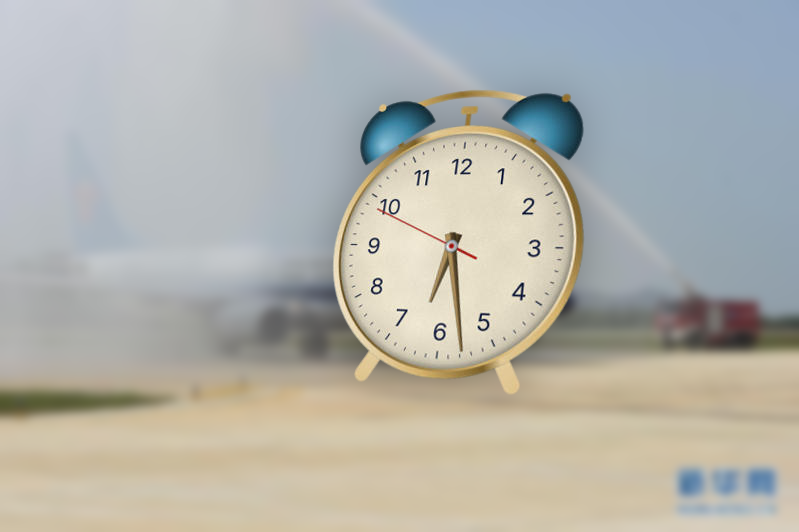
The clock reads 6h27m49s
